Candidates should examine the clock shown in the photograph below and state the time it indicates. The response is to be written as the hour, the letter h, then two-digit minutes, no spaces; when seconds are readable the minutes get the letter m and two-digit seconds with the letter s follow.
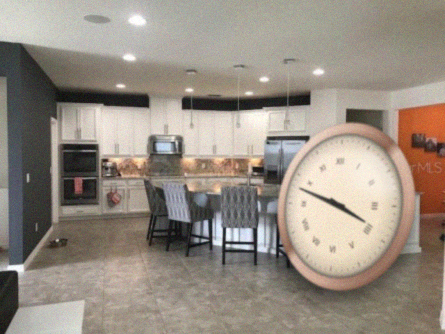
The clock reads 3h48
